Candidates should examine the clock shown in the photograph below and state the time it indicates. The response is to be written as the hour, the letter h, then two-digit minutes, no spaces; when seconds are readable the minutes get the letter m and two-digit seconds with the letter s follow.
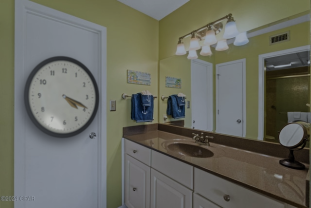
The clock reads 4h19
